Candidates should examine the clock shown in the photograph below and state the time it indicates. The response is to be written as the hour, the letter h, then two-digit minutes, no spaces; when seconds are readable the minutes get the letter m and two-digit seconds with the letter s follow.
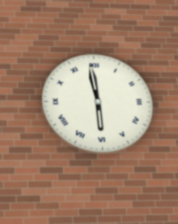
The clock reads 5h59
